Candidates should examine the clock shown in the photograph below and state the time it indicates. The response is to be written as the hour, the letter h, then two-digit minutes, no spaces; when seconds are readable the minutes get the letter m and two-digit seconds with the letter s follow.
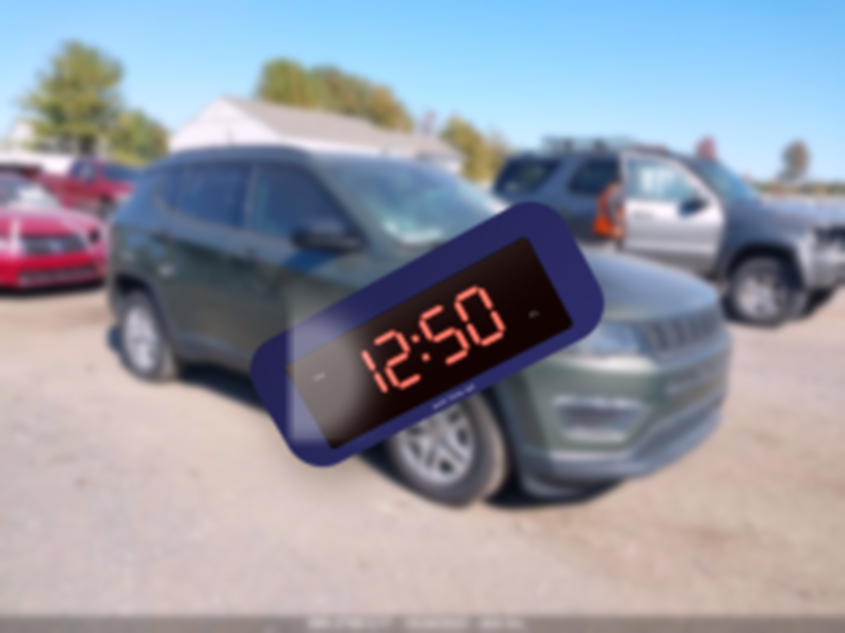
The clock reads 12h50
